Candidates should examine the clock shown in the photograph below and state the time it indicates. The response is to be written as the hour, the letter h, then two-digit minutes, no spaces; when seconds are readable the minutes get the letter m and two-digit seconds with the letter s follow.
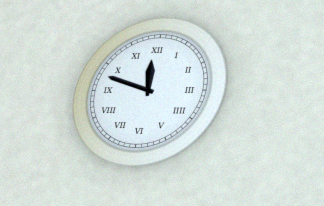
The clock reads 11h48
